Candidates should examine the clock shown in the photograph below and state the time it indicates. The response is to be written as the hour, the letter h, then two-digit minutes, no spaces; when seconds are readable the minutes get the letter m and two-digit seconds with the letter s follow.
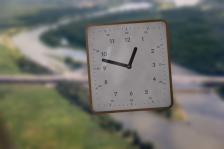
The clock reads 12h48
